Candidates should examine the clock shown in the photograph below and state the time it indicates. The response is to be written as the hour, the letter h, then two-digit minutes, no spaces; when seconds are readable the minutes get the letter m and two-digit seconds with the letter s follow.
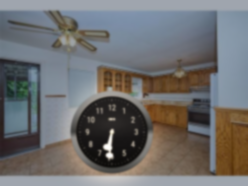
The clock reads 6h31
